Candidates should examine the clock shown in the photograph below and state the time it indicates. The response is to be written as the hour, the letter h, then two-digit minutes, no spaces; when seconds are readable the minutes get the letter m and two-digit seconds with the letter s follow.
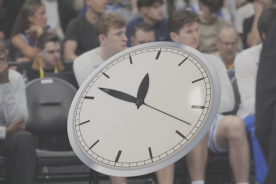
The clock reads 11h47m18s
